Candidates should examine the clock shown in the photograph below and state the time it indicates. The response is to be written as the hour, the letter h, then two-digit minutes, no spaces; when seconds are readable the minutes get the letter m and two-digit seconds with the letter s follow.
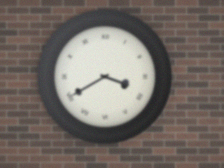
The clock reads 3h40
